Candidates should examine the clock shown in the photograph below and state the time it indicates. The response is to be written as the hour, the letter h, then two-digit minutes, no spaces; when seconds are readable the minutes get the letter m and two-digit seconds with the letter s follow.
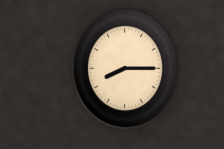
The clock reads 8h15
